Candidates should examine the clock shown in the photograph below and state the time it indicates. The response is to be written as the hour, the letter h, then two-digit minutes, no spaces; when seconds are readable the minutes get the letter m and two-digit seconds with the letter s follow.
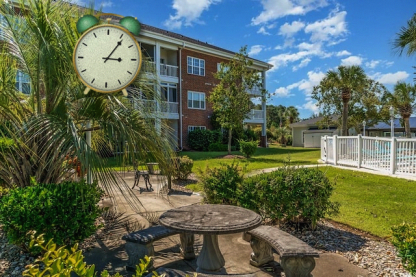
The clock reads 3h06
